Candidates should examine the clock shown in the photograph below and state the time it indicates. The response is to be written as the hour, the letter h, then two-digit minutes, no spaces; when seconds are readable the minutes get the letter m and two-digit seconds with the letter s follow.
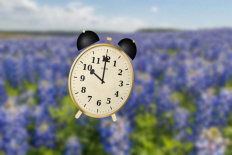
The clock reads 10h00
